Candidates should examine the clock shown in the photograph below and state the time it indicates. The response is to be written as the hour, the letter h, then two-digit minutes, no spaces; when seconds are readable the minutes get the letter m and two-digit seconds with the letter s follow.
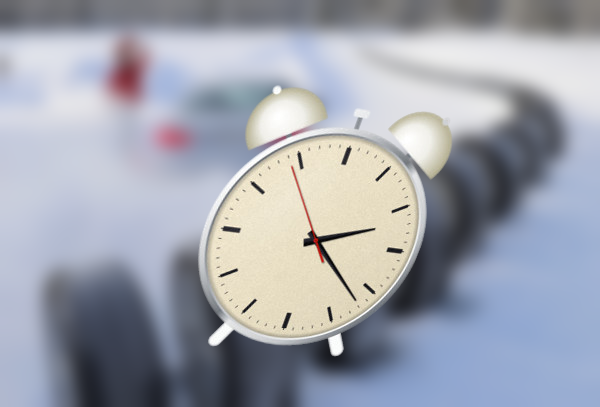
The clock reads 2h21m54s
